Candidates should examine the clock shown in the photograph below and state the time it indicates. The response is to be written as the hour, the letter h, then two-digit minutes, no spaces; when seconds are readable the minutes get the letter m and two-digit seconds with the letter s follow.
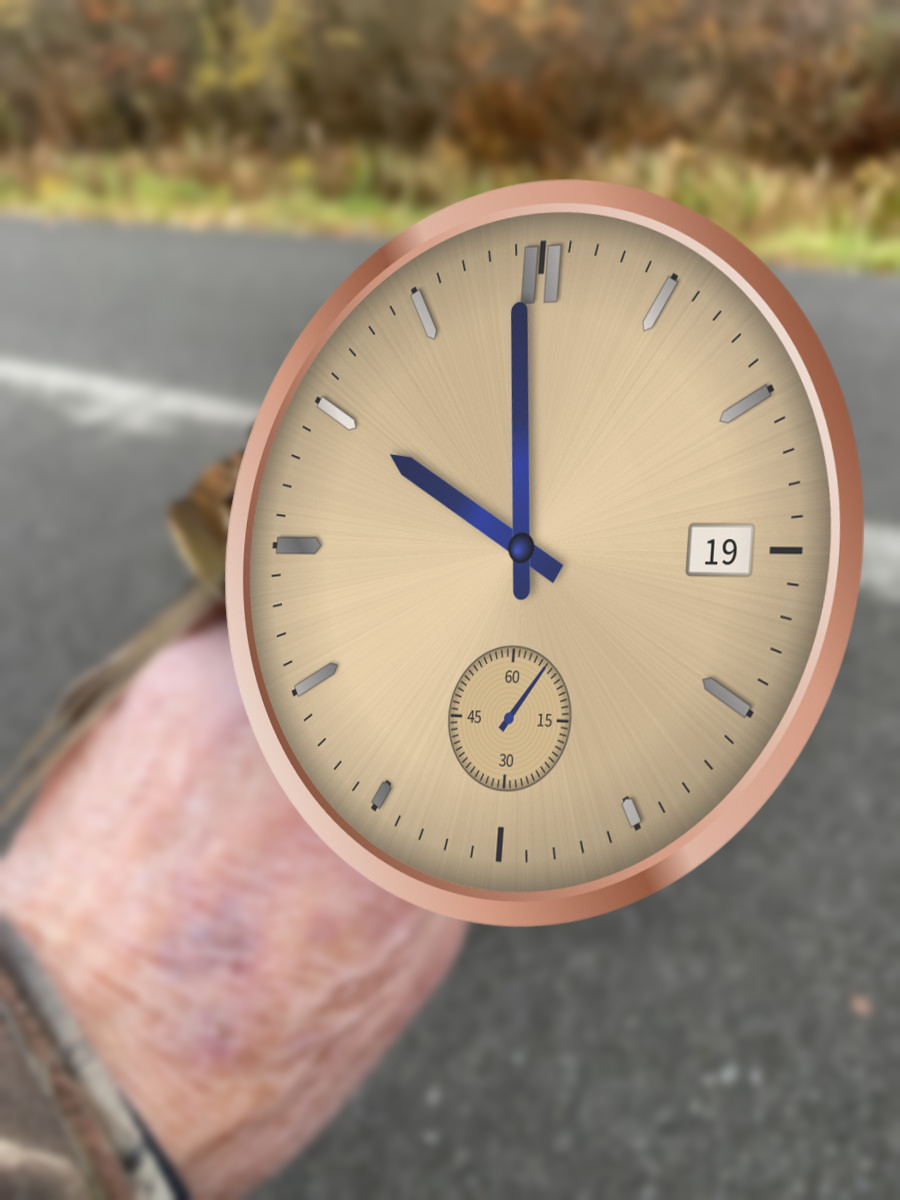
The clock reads 9h59m06s
